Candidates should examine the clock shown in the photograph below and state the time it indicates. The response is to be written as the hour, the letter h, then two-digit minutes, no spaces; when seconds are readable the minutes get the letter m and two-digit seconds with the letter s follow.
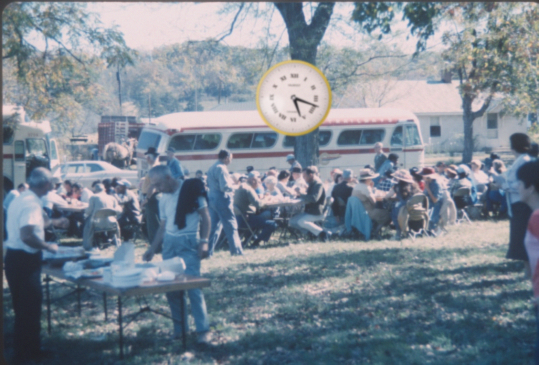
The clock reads 5h18
